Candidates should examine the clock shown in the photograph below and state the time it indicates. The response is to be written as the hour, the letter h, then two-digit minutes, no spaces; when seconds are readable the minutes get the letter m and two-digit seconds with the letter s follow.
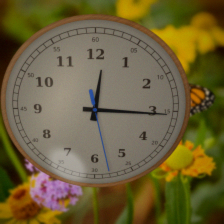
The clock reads 12h15m28s
